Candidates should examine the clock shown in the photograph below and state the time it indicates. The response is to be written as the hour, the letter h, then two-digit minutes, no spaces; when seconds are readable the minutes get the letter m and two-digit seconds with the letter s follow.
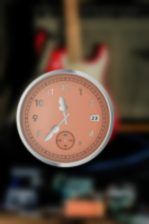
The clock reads 11h37
